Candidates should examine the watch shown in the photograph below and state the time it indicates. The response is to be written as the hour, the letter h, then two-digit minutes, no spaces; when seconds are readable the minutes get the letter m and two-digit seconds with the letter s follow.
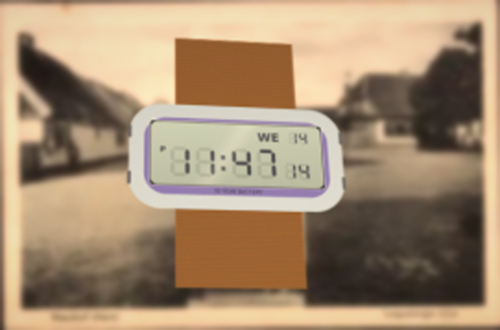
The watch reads 11h47m14s
